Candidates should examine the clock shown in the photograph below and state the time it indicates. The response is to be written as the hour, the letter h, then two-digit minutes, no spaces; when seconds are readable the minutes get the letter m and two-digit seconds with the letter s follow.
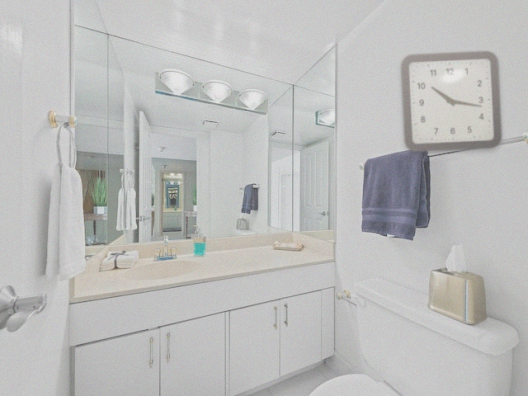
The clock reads 10h17
